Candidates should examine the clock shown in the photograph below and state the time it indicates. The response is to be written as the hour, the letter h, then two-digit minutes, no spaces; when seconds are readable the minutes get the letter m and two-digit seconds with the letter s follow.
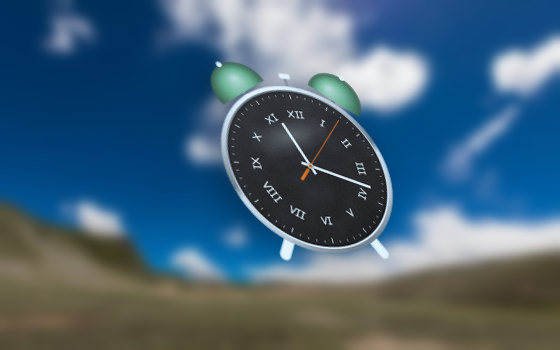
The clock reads 11h18m07s
